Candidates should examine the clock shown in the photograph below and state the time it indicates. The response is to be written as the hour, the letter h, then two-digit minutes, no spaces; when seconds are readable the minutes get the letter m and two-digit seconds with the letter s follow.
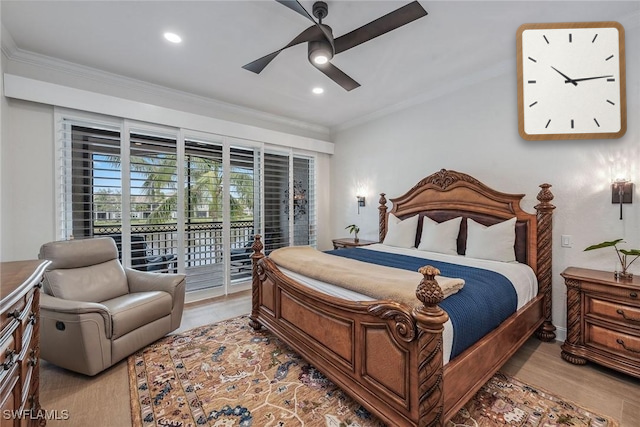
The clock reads 10h14
